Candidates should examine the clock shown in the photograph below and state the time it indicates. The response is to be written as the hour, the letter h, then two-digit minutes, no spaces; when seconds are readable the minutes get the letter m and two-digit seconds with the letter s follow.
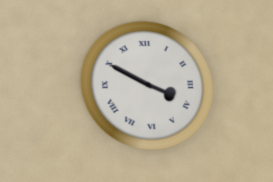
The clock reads 3h50
